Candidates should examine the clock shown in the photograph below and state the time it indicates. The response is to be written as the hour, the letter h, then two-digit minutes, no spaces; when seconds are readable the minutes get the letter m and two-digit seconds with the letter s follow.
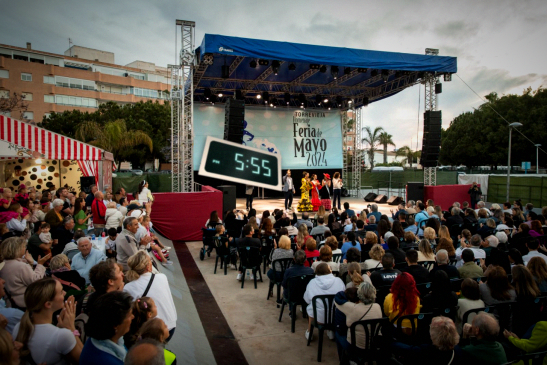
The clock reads 5h55
